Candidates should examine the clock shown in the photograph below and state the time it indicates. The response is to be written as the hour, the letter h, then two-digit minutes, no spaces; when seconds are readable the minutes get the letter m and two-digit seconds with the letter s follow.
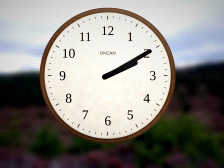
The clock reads 2h10
